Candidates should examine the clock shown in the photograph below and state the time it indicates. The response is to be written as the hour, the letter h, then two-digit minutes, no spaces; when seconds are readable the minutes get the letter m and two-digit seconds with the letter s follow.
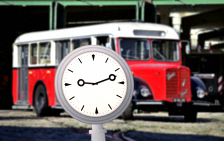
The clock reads 9h12
